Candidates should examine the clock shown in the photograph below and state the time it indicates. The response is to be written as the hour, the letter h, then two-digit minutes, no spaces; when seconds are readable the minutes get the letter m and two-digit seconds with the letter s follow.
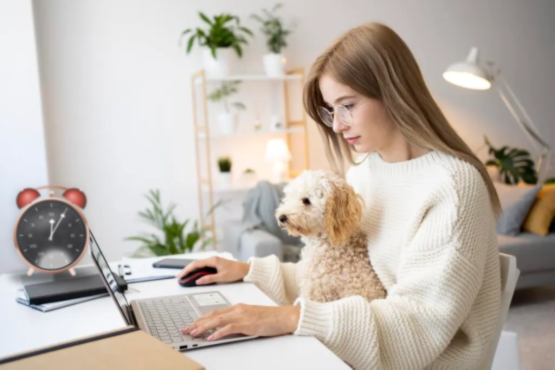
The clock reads 12h05
